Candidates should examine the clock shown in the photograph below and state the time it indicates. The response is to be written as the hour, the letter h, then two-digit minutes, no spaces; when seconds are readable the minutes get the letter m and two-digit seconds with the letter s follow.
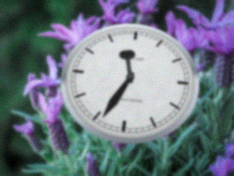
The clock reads 11h34
